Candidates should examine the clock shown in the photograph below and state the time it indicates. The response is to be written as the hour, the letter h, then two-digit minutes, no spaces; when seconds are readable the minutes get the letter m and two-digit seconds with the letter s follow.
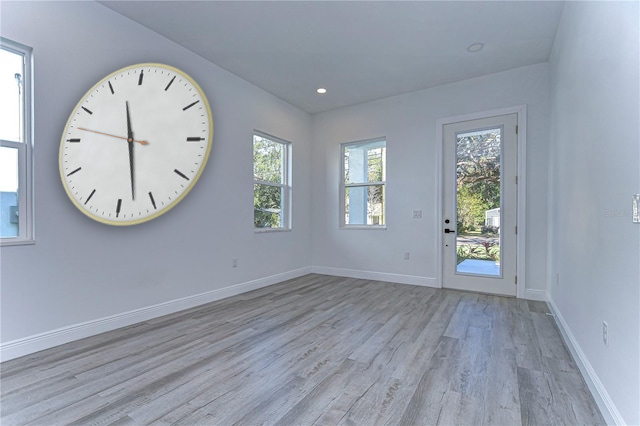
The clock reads 11h27m47s
